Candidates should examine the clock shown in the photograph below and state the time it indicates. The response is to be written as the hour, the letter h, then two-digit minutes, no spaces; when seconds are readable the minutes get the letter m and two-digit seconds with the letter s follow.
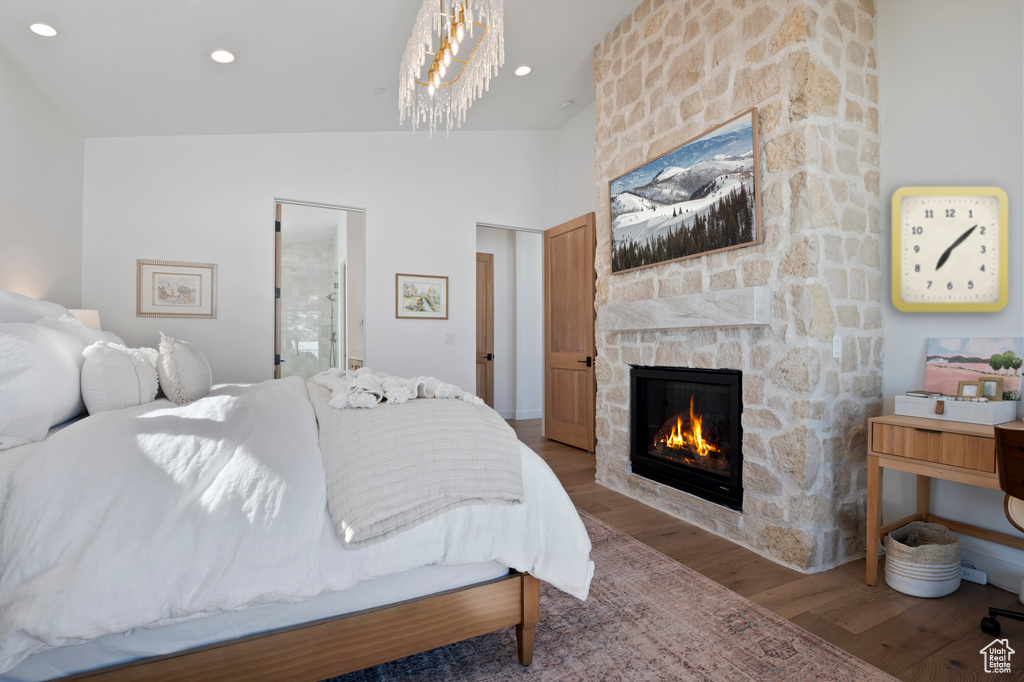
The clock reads 7h08
